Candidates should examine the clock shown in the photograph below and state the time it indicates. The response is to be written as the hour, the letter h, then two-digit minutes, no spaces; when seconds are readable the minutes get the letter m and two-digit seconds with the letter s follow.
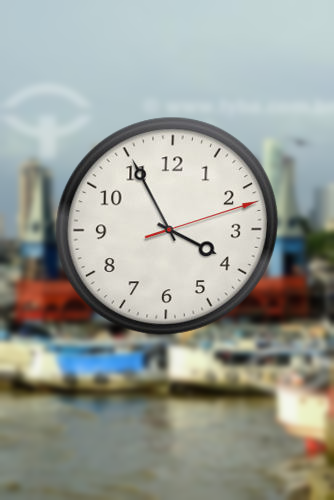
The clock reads 3h55m12s
